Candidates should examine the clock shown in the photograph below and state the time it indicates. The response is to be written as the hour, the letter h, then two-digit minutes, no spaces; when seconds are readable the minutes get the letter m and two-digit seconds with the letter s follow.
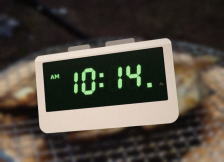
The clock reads 10h14
